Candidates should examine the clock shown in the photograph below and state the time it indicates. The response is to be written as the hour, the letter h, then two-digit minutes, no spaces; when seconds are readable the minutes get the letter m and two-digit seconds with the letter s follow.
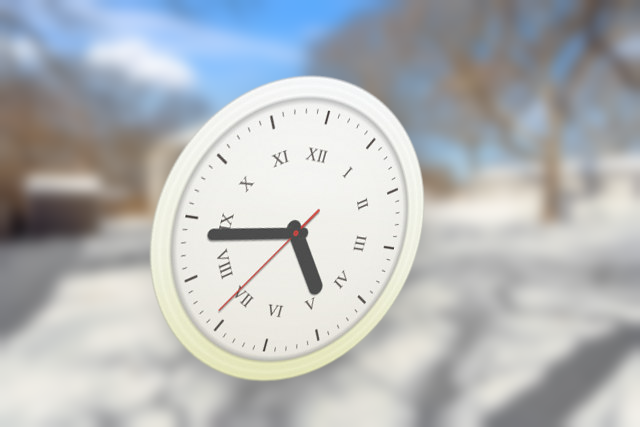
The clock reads 4h43m36s
